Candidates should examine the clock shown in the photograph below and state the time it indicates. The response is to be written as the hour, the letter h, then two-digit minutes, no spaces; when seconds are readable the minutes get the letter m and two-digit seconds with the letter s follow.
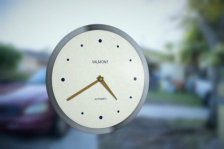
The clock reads 4h40
